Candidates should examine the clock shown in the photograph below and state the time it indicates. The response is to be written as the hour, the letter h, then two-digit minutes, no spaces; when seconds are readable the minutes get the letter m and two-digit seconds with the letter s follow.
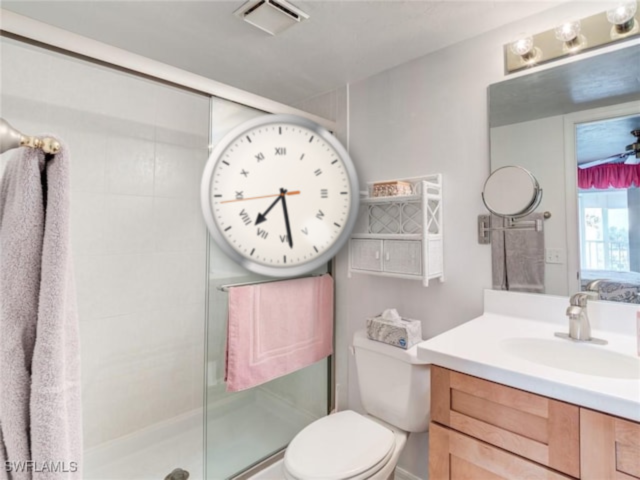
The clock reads 7h28m44s
